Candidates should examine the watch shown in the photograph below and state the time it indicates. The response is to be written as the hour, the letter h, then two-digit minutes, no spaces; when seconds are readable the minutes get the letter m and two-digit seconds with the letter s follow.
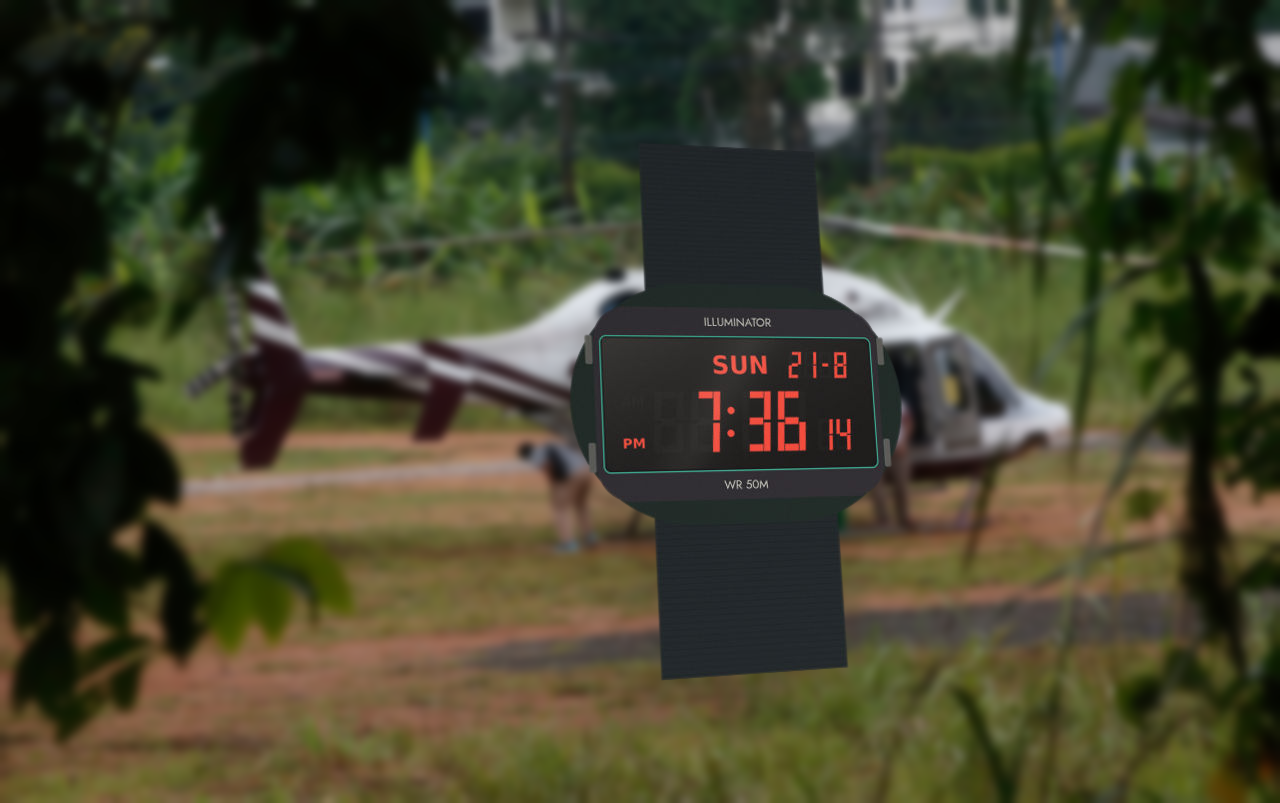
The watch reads 7h36m14s
